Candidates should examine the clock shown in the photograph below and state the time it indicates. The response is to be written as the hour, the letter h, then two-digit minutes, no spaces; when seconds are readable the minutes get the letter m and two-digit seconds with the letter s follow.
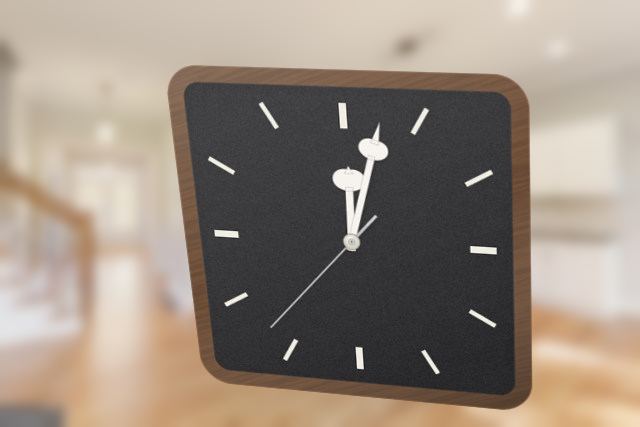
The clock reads 12h02m37s
